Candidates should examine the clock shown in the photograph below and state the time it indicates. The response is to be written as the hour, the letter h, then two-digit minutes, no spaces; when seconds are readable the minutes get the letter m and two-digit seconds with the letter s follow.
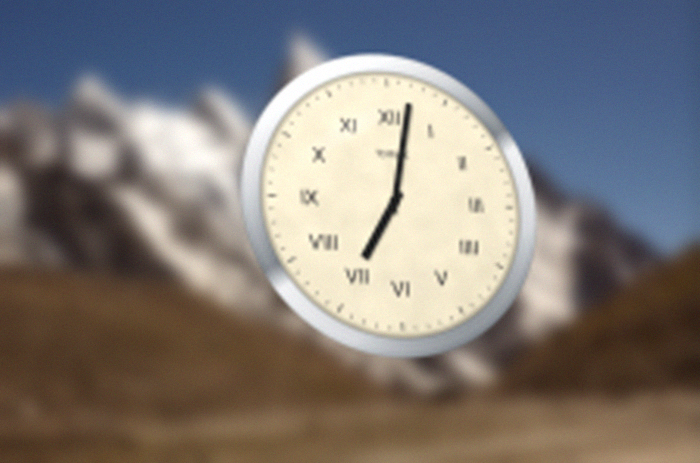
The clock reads 7h02
